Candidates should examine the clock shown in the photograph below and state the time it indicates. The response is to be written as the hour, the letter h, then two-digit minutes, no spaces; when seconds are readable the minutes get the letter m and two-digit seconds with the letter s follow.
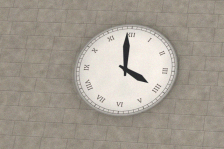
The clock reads 3h59
